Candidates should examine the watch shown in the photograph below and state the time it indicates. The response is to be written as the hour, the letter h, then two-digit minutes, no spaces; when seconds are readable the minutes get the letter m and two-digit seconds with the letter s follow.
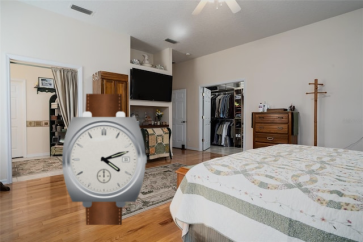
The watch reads 4h12
